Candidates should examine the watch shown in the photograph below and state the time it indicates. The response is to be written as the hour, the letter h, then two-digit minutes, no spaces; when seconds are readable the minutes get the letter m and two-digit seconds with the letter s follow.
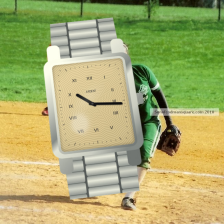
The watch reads 10h16
